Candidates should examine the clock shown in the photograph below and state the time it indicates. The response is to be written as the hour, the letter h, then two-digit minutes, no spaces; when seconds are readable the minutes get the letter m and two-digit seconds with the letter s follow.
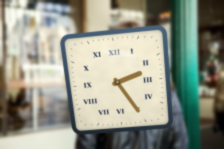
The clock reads 2h25
